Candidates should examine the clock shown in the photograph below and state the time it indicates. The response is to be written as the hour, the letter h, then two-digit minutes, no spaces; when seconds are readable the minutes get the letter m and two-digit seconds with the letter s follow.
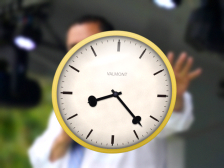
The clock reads 8h23
